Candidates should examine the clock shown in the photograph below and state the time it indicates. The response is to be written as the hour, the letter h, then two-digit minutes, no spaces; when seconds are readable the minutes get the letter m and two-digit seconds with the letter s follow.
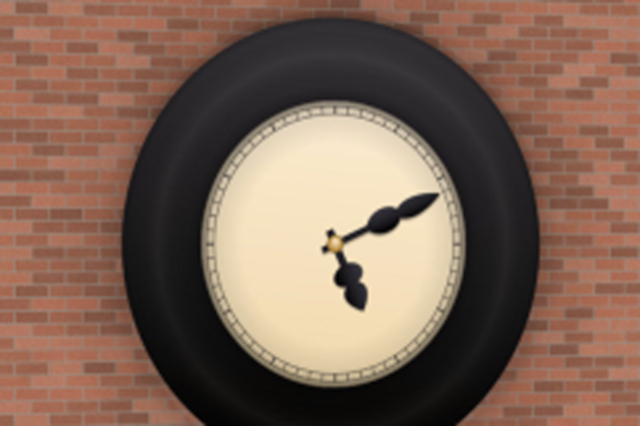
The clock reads 5h11
